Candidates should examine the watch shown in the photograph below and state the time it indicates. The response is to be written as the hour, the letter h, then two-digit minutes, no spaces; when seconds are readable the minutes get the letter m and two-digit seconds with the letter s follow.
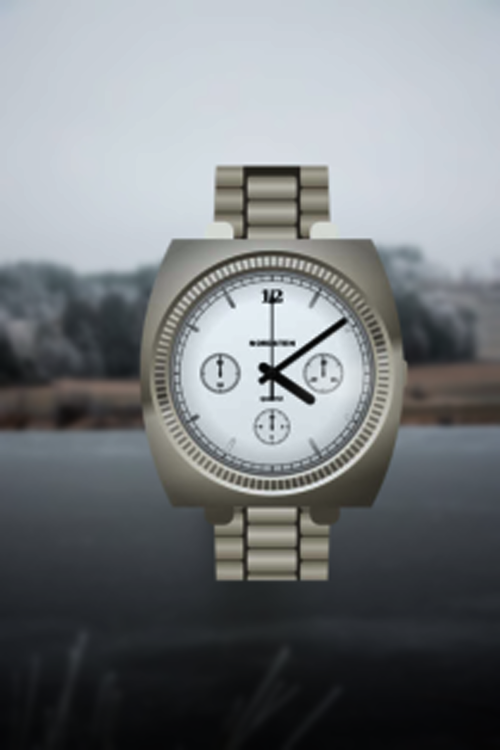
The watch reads 4h09
